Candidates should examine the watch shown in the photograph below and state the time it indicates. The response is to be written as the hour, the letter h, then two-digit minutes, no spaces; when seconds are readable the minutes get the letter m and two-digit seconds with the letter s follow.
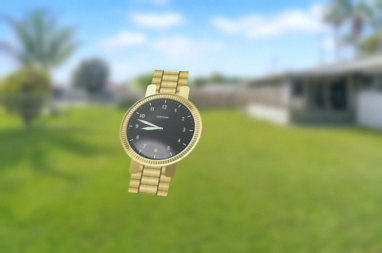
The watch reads 8h48
